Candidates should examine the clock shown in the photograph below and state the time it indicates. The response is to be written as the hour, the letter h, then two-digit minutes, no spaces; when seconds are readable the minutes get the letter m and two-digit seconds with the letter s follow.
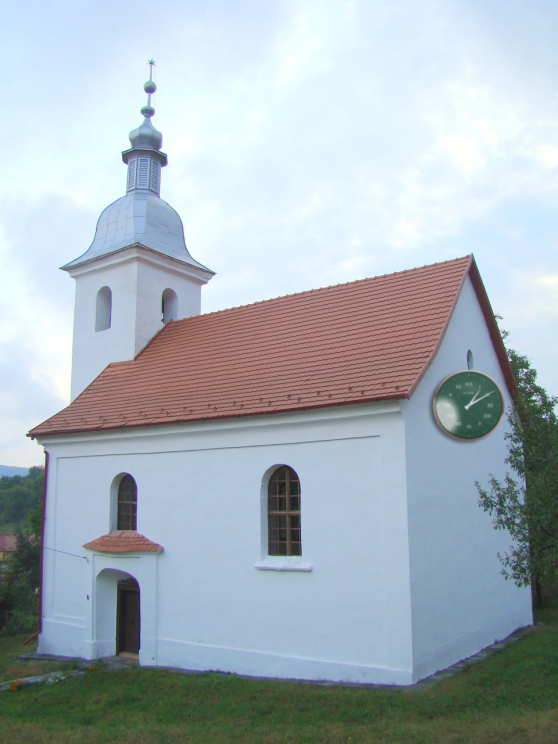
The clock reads 1h10
